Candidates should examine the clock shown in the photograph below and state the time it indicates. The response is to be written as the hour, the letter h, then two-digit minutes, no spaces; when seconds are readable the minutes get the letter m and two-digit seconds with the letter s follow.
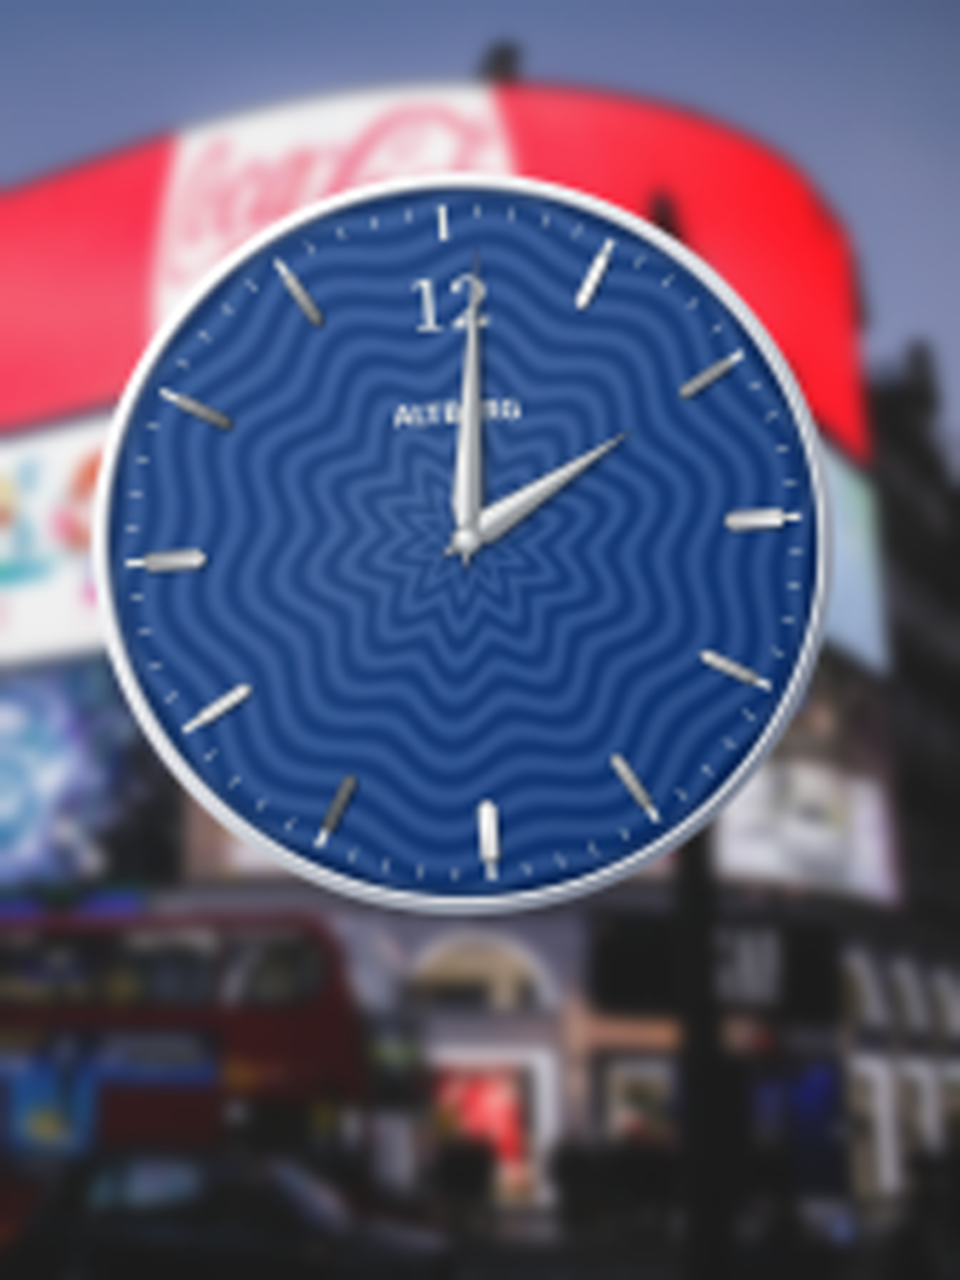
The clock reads 2h01
